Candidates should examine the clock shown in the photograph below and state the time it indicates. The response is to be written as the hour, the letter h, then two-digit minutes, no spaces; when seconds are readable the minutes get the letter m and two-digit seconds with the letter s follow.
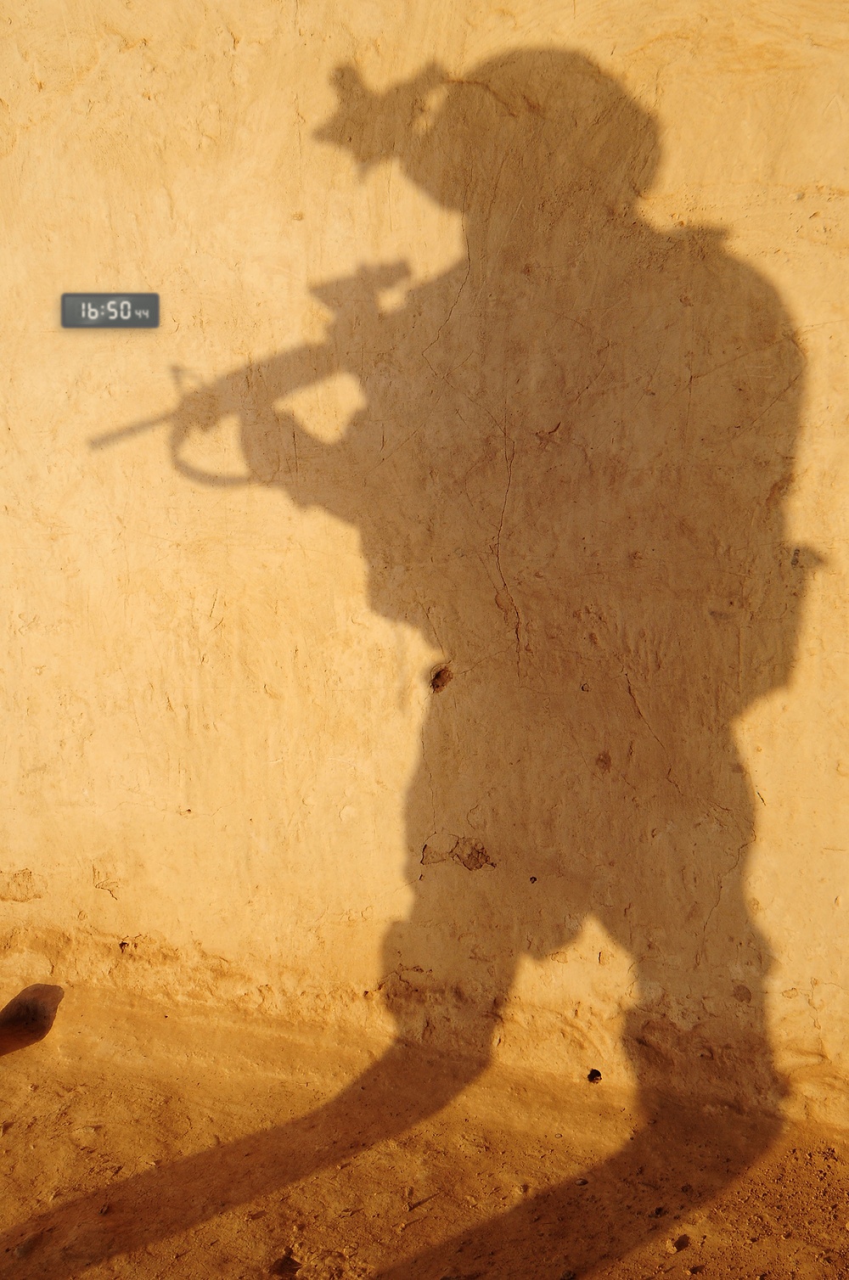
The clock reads 16h50
